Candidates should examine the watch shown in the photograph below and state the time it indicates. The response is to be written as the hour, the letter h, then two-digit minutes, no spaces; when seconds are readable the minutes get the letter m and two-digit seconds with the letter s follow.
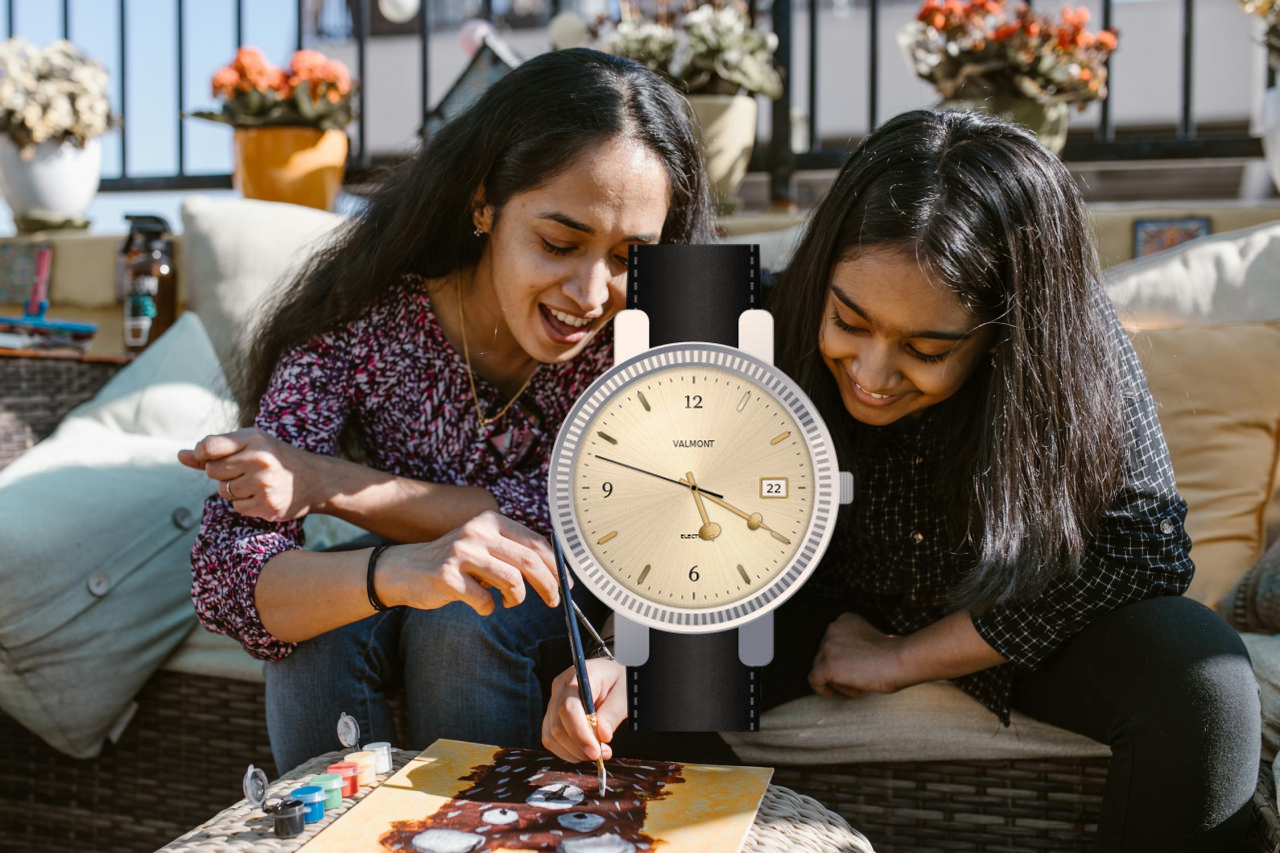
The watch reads 5h19m48s
